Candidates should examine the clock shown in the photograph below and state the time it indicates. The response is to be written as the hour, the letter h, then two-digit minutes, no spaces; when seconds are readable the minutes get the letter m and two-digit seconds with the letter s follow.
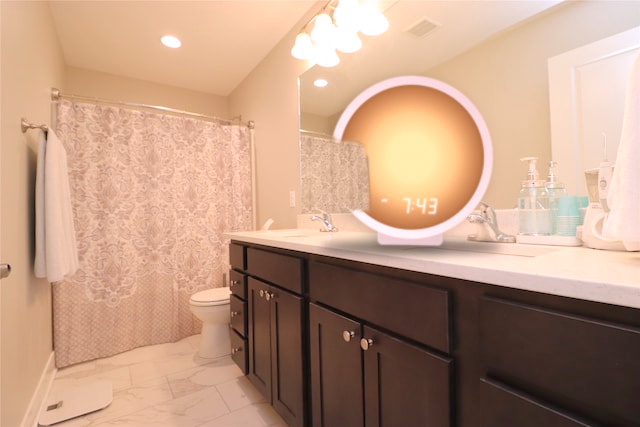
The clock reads 7h43
